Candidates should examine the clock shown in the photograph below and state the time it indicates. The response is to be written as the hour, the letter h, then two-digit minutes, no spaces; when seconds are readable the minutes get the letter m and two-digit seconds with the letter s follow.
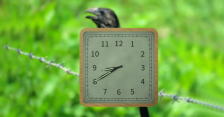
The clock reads 8h40
